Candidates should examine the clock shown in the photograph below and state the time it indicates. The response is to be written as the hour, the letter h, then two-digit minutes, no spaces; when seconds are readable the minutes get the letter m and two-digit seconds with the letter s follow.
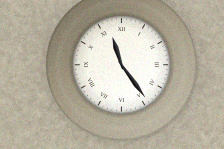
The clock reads 11h24
